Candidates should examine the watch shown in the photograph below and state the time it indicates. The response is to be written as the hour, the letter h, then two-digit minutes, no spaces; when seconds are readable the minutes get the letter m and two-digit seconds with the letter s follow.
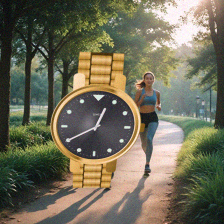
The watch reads 12h40
